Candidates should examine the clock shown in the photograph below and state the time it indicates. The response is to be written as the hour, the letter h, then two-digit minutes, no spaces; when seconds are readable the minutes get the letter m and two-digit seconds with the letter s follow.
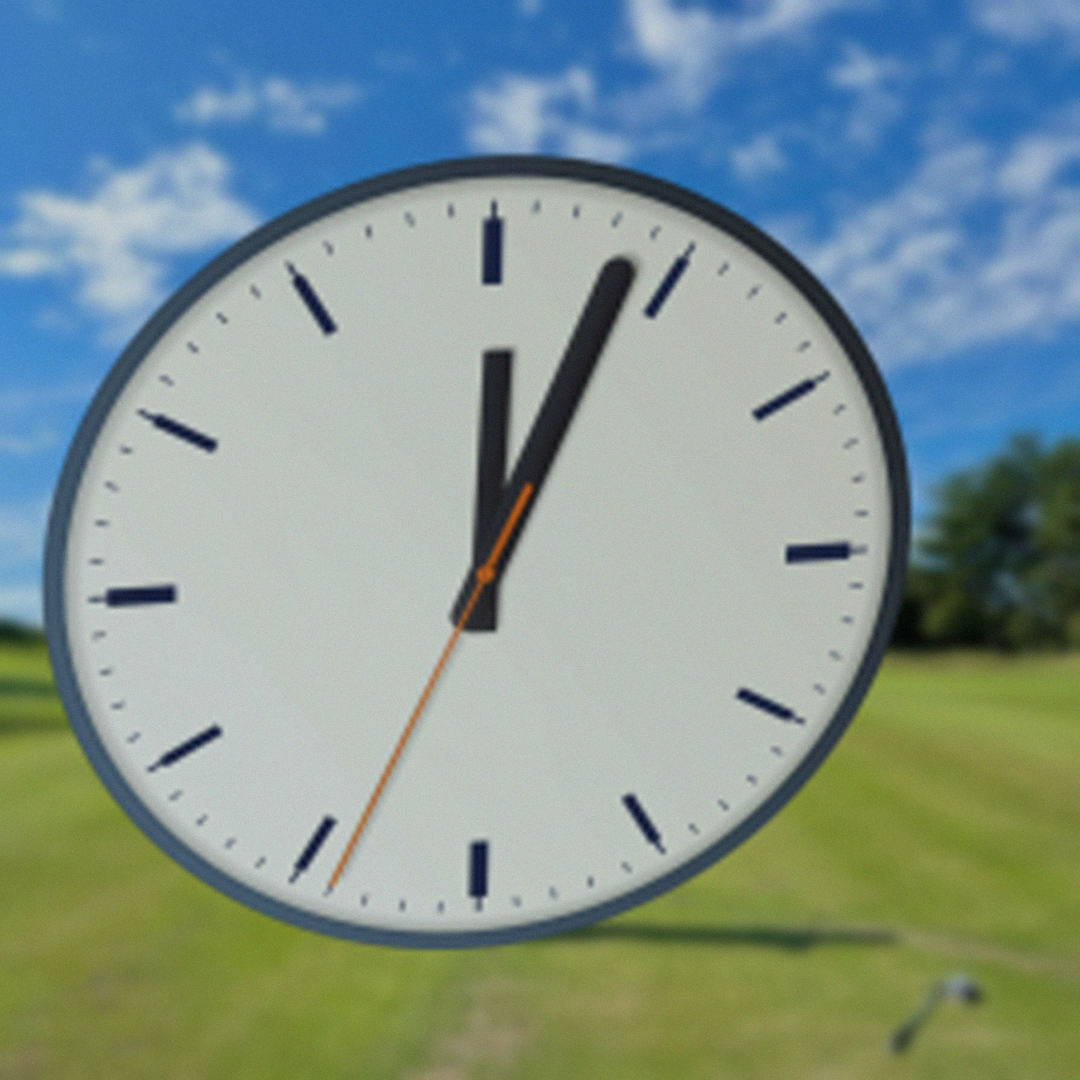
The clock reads 12h03m34s
